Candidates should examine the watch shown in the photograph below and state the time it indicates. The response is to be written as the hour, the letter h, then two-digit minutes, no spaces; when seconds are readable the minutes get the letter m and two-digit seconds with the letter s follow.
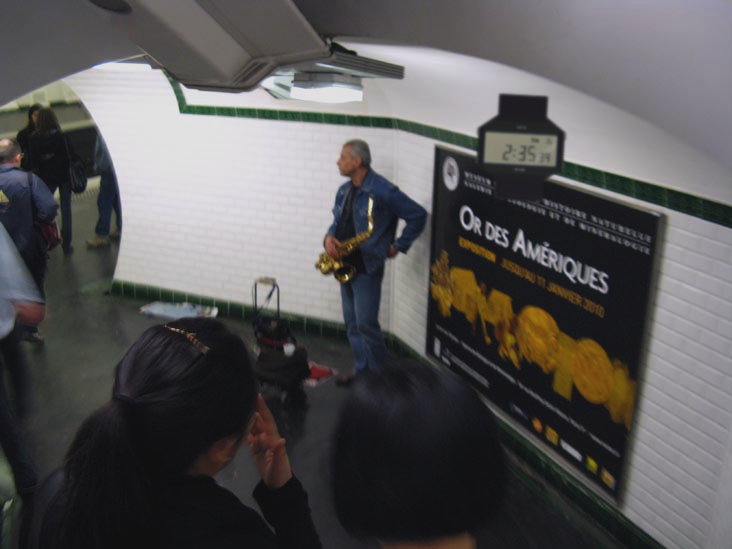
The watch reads 2h35
